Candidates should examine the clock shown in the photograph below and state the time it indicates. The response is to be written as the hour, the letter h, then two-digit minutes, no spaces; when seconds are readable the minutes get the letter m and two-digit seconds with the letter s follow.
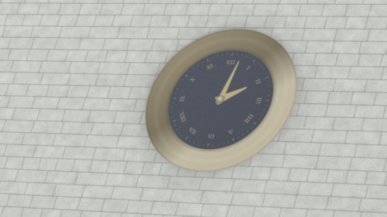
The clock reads 2h02
